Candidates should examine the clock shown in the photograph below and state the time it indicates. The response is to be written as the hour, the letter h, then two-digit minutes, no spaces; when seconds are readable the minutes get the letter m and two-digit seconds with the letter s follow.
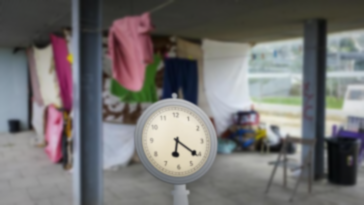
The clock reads 6h21
